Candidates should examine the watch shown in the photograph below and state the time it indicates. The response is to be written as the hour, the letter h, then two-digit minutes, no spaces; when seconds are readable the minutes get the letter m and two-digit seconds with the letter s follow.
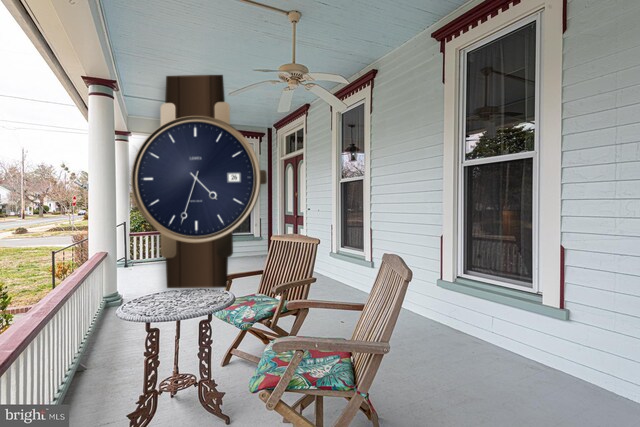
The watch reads 4h33
